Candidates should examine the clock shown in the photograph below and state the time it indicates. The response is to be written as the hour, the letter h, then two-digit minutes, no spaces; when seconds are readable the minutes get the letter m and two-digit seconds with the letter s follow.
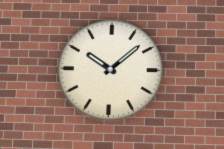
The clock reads 10h08
